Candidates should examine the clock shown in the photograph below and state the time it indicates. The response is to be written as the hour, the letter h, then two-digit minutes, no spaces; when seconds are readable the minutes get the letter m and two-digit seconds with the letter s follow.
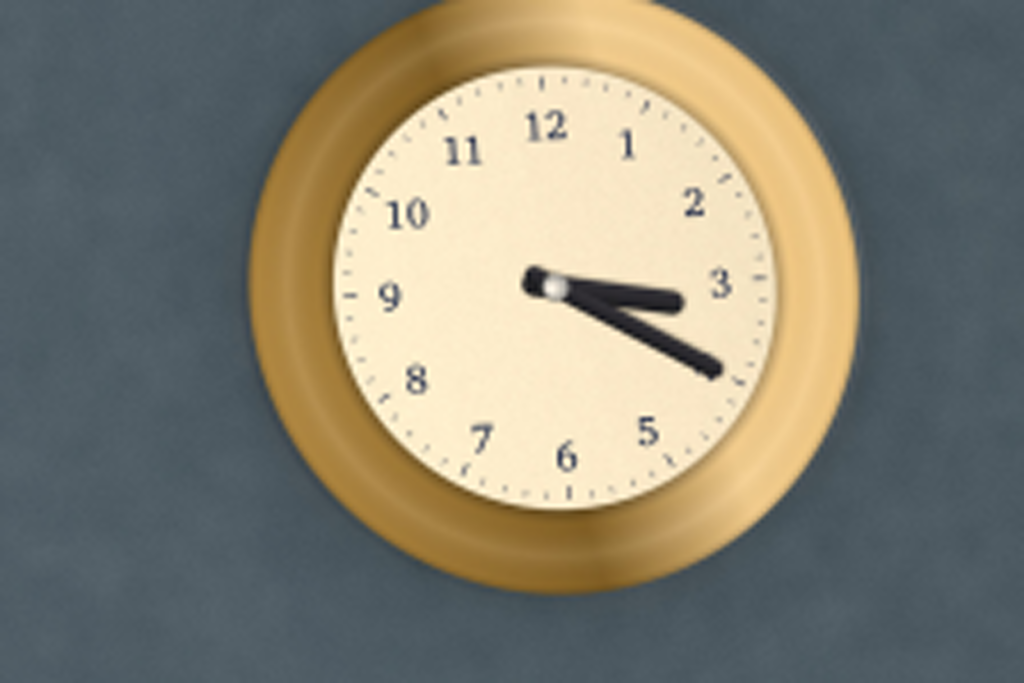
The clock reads 3h20
